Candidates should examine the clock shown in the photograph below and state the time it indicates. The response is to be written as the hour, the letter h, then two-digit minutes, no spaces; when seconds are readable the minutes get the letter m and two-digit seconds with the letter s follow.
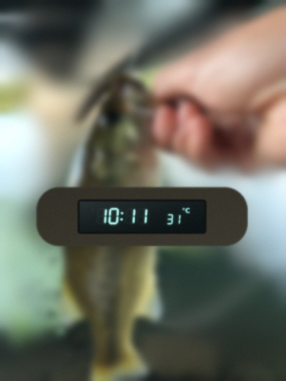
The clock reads 10h11
